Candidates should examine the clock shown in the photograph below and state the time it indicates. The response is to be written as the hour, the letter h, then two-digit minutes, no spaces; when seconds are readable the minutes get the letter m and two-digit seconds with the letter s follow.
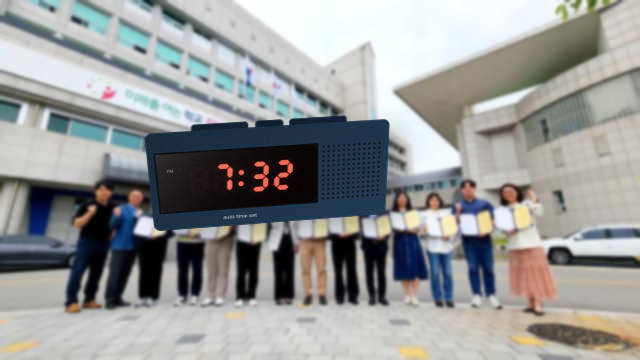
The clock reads 7h32
